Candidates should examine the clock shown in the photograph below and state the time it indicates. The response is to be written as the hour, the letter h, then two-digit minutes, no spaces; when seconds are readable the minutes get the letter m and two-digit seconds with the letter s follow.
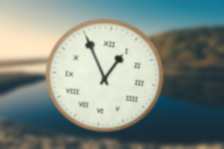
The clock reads 12h55
